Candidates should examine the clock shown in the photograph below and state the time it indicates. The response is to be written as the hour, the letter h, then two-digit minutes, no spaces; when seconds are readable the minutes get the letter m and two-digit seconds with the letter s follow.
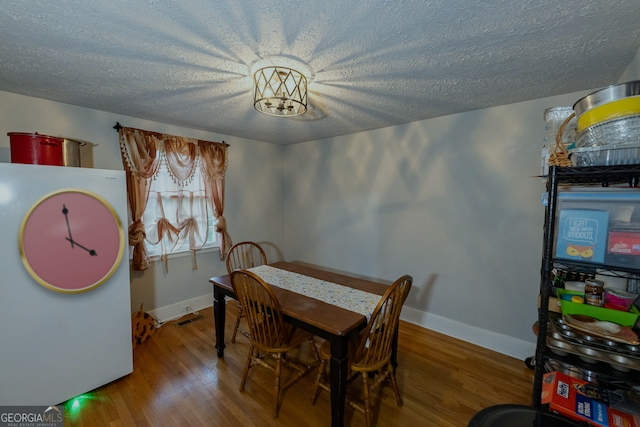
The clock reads 3h58
